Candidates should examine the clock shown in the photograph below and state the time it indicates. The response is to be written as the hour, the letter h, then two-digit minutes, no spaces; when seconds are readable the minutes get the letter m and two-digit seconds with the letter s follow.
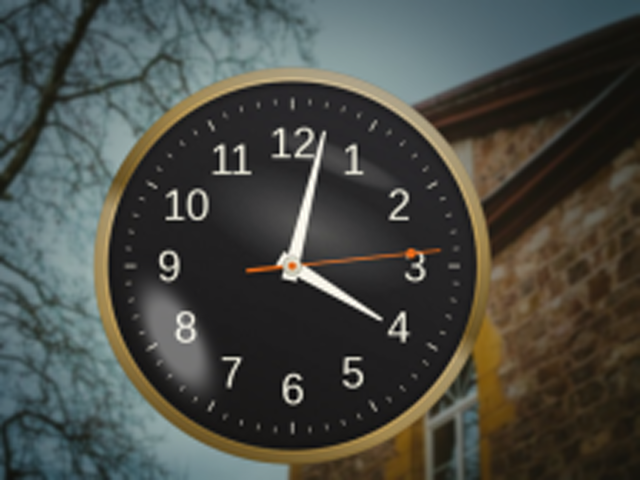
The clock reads 4h02m14s
